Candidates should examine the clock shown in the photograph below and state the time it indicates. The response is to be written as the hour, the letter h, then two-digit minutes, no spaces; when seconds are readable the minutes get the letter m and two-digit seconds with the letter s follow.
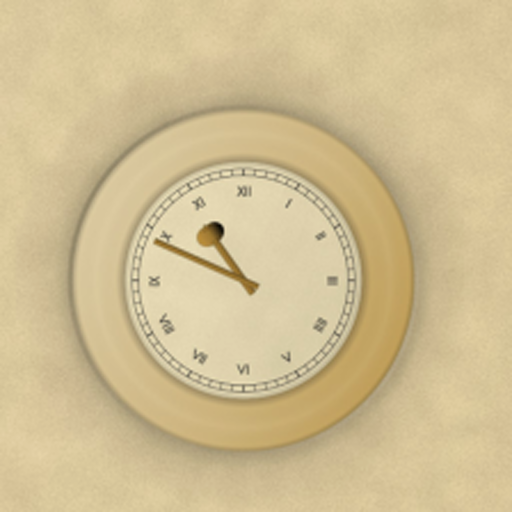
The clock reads 10h49
